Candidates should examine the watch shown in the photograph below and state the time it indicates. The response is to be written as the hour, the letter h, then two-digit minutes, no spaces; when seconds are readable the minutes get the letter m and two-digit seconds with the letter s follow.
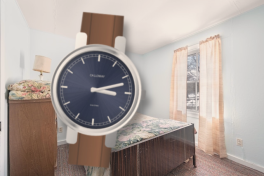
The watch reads 3h12
